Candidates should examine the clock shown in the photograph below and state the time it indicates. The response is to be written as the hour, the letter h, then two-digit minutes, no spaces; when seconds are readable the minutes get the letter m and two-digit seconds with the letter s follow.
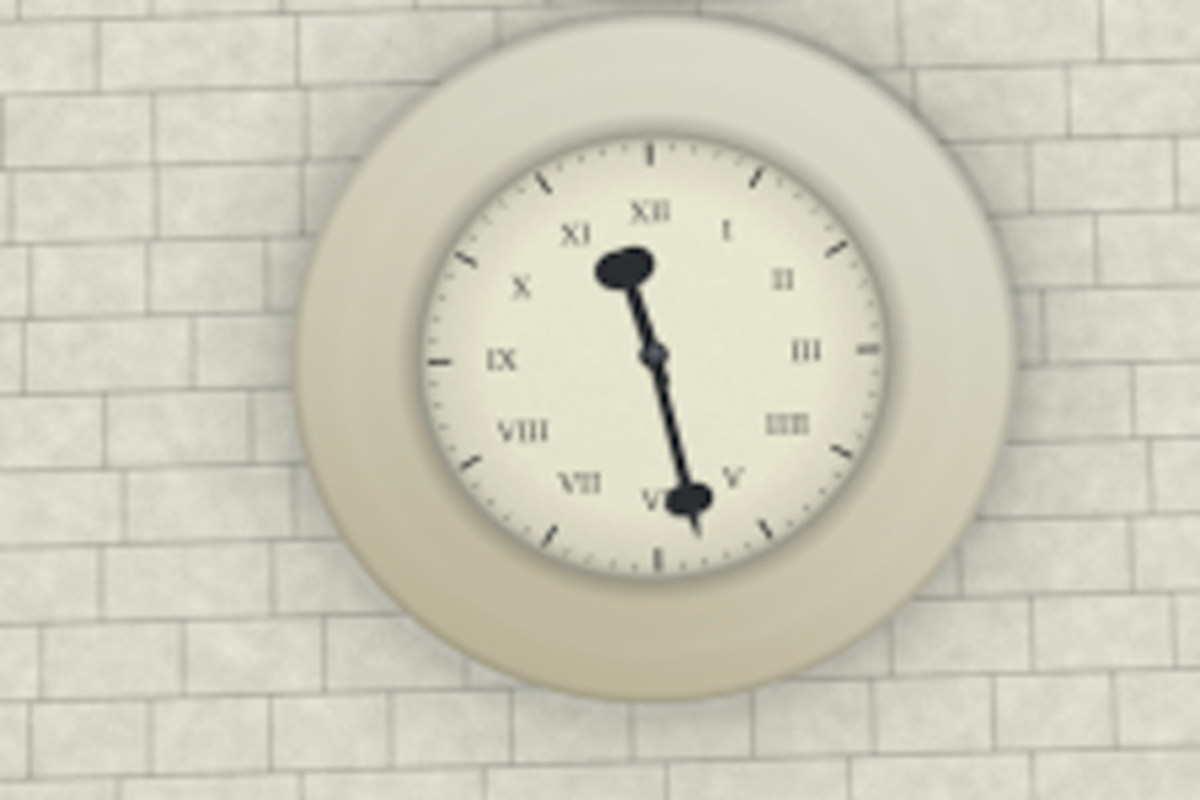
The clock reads 11h28
